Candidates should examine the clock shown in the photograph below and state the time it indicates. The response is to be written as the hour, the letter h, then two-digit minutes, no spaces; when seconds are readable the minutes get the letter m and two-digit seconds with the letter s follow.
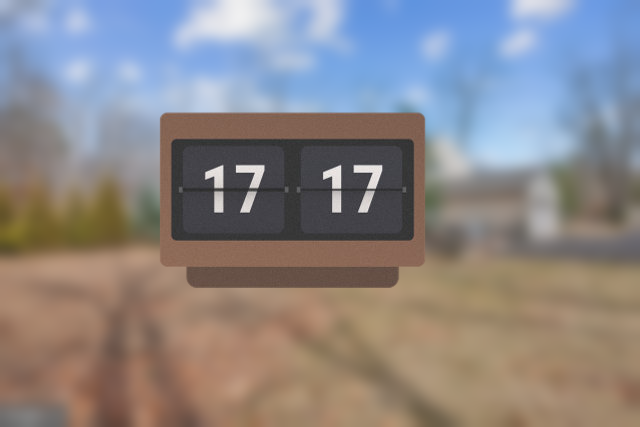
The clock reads 17h17
